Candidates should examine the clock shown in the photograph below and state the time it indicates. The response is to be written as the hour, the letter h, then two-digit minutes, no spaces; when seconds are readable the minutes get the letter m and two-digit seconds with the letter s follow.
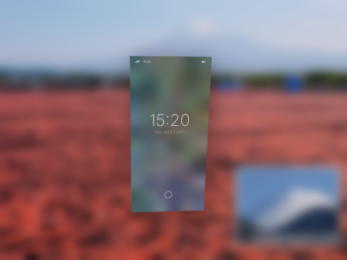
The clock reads 15h20
